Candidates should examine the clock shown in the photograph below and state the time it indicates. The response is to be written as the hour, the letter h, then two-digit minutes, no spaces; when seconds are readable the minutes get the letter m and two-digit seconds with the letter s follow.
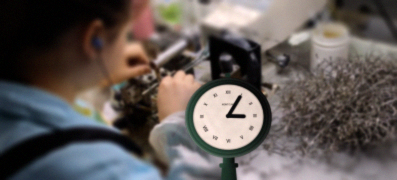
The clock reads 3h05
